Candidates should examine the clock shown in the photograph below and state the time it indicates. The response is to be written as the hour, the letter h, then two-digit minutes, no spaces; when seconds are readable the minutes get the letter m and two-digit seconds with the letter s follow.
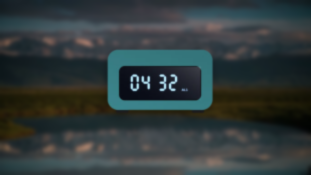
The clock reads 4h32
